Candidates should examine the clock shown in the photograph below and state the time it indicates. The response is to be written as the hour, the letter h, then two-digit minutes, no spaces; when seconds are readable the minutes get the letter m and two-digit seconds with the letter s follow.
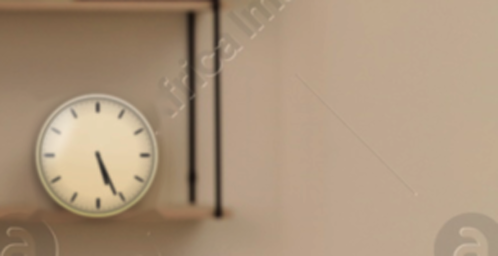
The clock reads 5h26
